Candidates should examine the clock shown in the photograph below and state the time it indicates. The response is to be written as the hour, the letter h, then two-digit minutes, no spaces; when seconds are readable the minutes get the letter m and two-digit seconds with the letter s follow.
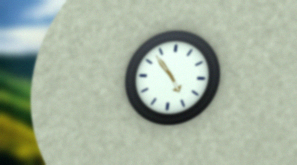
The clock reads 4h53
